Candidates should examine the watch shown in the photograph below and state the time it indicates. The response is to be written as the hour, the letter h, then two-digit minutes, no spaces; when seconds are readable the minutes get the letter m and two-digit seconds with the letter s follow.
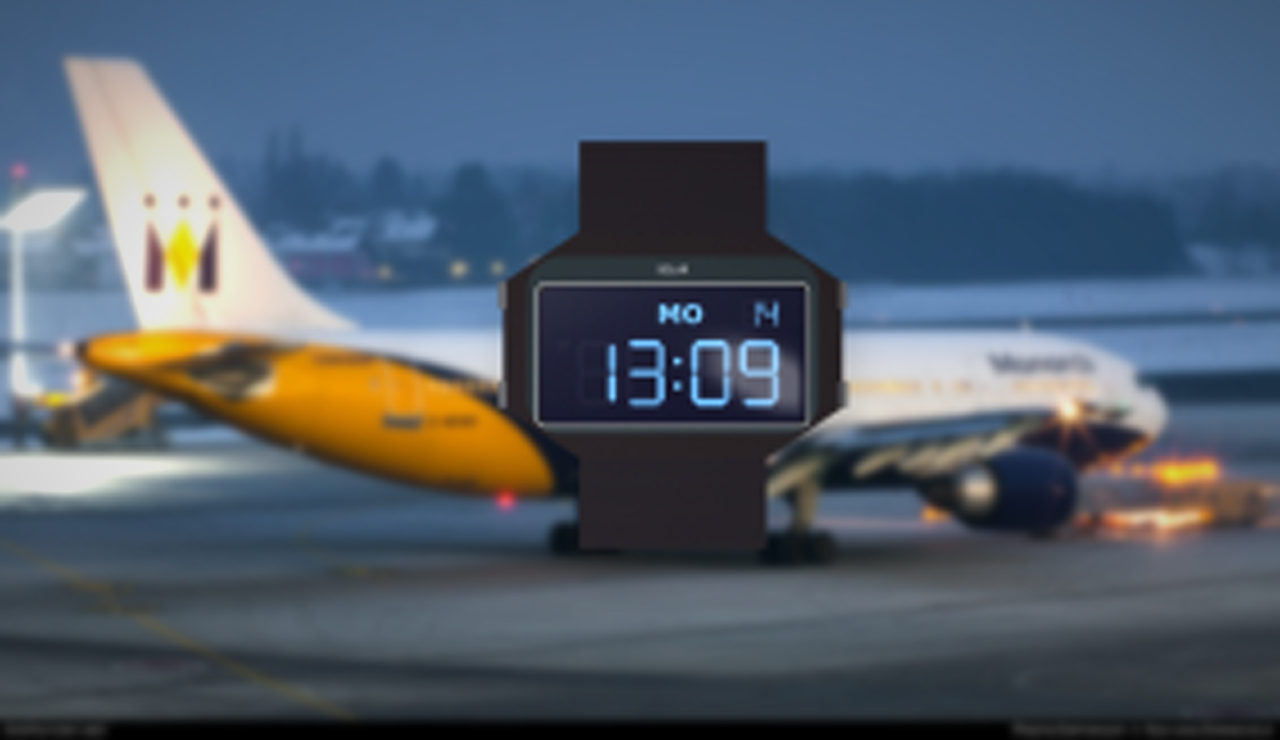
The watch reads 13h09
